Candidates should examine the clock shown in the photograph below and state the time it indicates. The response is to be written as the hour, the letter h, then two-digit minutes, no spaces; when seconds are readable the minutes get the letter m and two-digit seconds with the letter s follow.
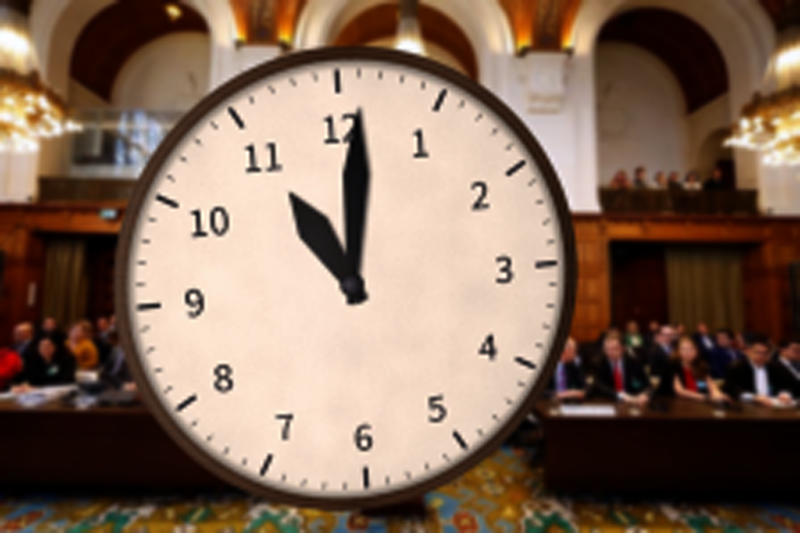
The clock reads 11h01
